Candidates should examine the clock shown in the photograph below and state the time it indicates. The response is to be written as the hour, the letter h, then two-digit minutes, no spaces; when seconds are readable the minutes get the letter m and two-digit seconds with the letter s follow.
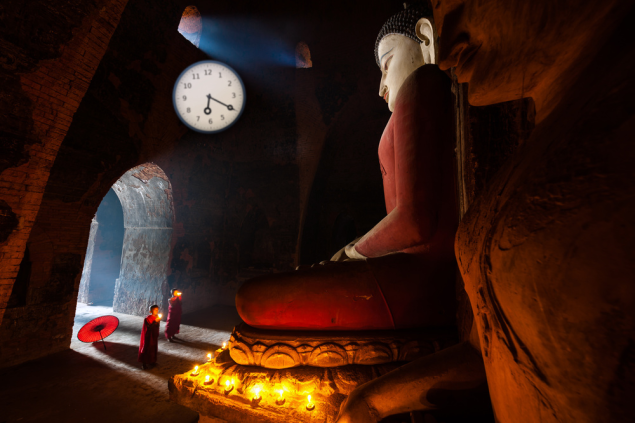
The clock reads 6h20
